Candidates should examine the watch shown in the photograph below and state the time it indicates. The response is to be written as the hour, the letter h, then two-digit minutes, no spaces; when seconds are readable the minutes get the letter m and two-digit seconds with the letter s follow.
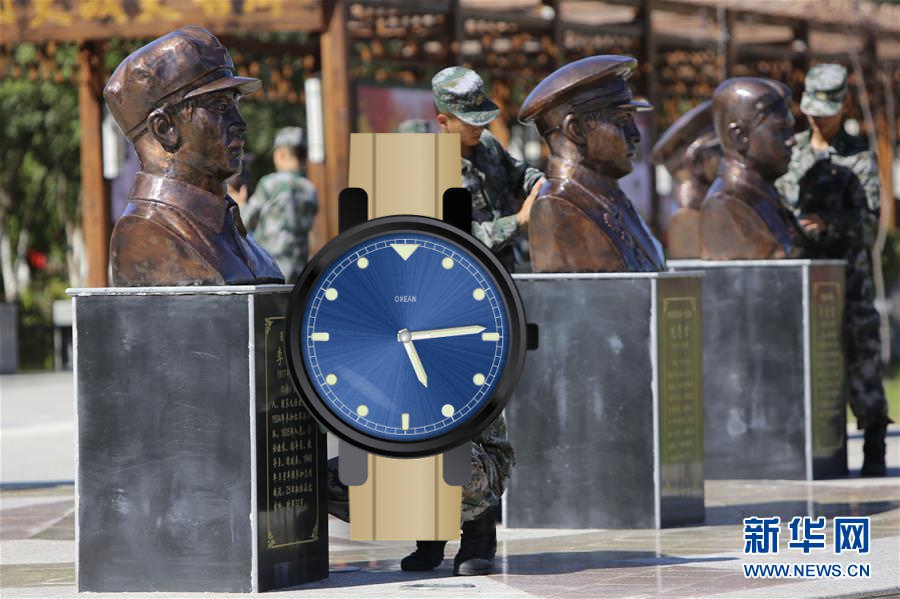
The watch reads 5h14
